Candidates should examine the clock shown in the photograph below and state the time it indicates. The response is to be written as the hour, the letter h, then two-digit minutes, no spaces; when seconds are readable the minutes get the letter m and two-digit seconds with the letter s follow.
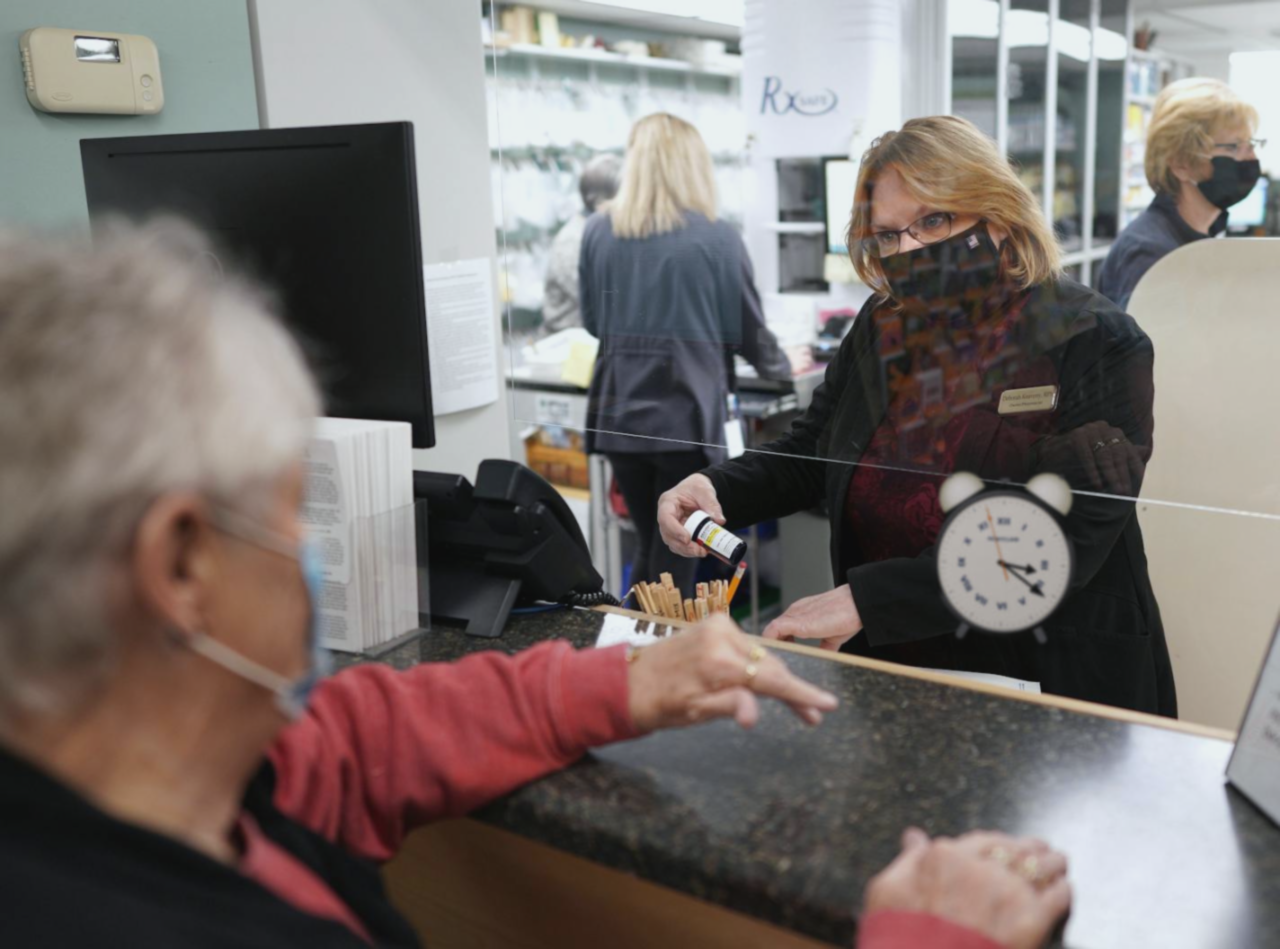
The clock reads 3h20m57s
